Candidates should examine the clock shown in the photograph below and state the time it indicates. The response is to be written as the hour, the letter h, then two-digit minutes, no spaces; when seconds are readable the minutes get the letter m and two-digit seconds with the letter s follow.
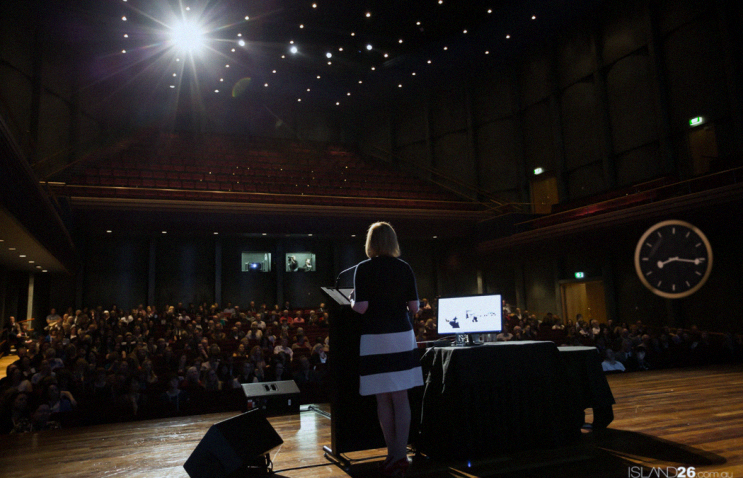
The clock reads 8h16
